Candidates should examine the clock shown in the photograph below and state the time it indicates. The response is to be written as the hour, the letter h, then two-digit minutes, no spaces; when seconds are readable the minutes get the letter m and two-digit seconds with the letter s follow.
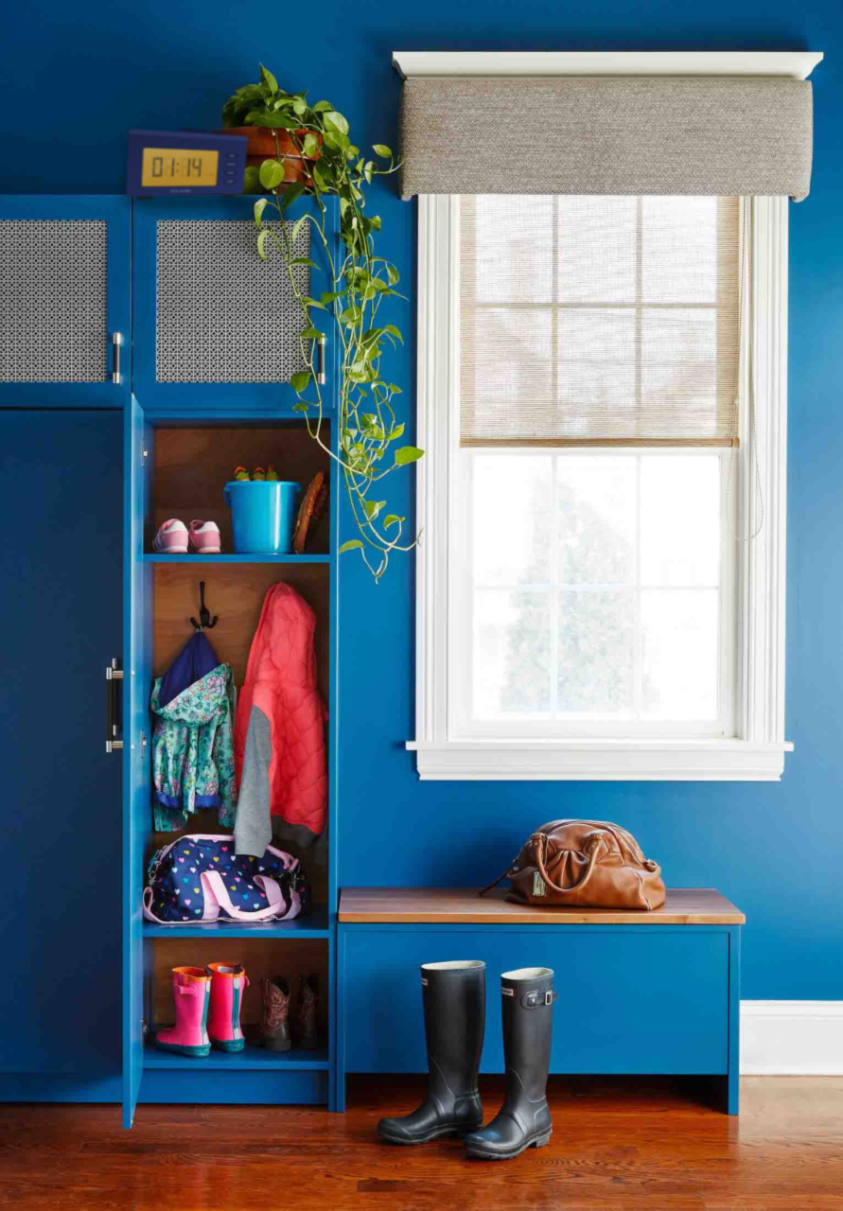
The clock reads 1h14
